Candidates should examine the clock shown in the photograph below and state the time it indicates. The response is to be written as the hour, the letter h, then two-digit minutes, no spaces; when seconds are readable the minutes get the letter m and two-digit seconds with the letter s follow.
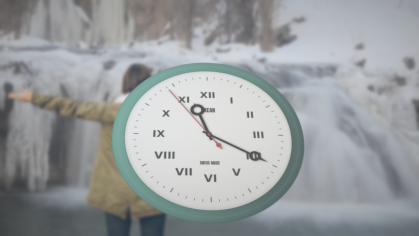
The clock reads 11h19m54s
